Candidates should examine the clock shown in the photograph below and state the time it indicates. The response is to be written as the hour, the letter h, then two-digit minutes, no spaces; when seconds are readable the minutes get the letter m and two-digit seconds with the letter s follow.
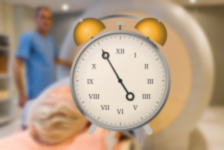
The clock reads 4h55
